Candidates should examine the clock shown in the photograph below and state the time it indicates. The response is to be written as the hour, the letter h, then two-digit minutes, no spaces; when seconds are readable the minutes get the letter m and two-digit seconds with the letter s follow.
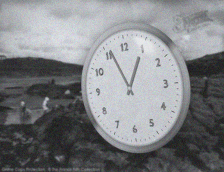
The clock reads 12h56
